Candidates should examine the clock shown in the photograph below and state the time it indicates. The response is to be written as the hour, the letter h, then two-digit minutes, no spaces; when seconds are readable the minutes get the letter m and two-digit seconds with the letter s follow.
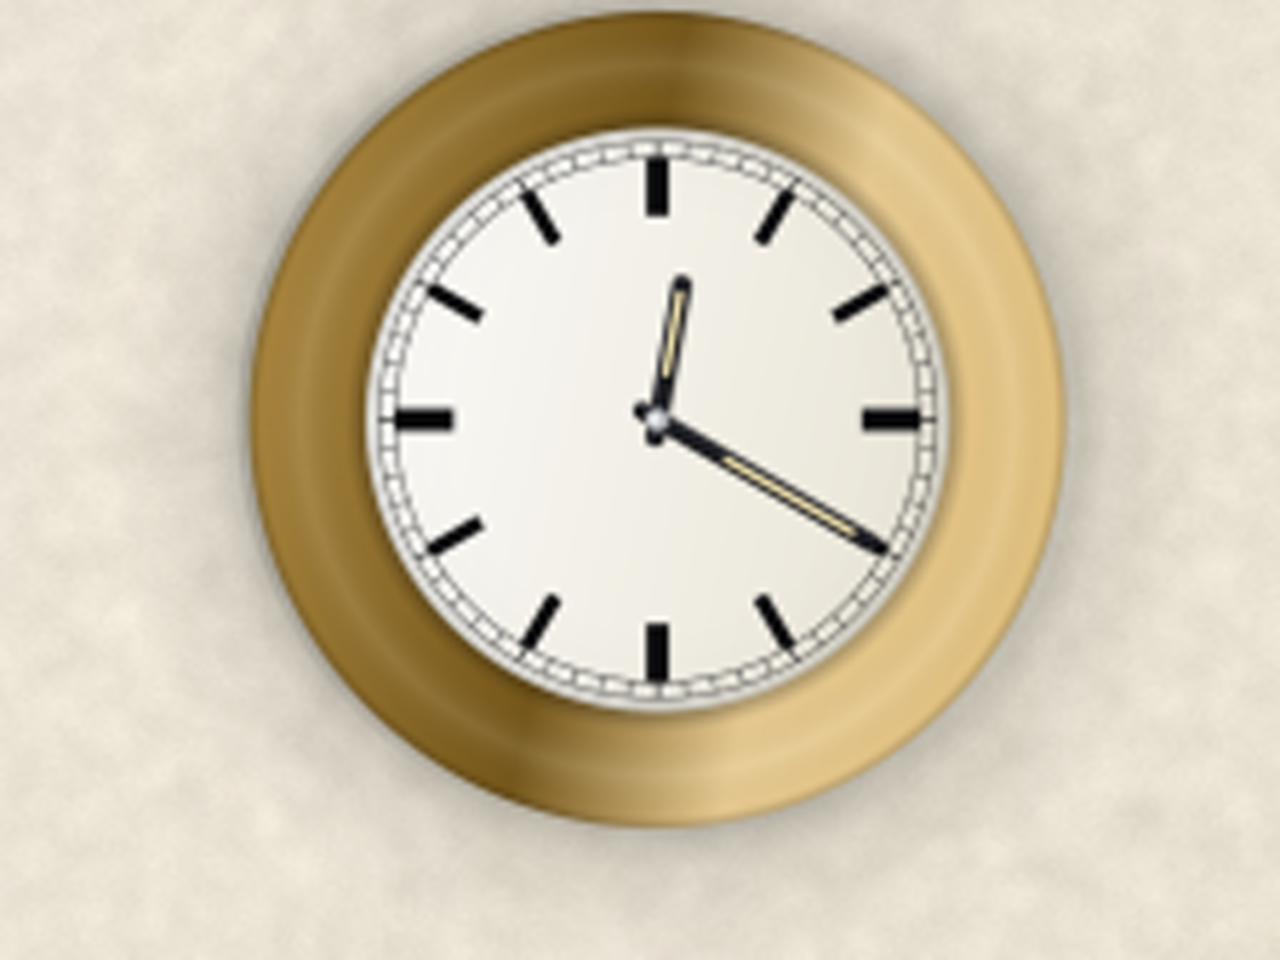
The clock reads 12h20
